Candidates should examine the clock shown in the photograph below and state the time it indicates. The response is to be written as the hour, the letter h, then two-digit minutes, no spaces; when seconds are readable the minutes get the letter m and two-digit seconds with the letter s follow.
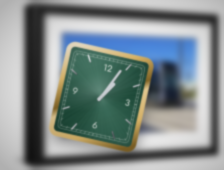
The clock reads 1h04
